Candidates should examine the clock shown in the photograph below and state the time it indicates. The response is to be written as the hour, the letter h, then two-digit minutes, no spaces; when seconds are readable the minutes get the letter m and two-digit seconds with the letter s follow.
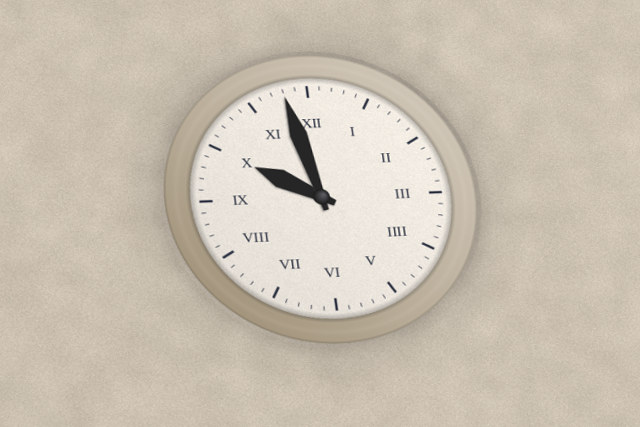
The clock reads 9h58
